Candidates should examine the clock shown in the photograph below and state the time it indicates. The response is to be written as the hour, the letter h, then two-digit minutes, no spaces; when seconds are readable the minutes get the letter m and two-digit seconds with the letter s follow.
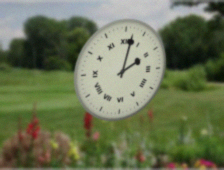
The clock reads 2h02
